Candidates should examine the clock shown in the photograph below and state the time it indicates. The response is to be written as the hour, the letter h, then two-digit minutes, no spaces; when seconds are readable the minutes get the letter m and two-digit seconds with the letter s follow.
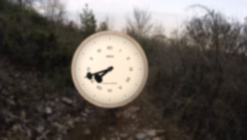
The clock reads 7h42
